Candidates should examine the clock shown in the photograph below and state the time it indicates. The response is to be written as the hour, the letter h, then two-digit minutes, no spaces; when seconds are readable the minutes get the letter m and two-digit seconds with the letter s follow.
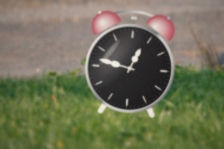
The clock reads 12h47
